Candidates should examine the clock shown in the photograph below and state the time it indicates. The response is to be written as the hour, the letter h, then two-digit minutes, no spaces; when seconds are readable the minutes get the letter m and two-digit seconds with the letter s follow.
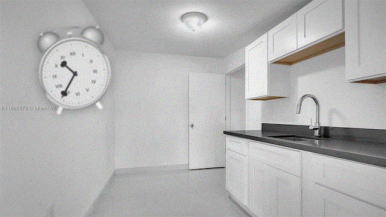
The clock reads 10h36
